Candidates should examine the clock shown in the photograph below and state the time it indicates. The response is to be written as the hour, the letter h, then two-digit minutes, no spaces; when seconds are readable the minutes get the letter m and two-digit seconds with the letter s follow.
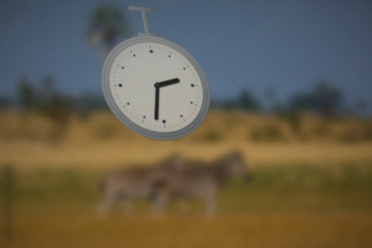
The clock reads 2h32
